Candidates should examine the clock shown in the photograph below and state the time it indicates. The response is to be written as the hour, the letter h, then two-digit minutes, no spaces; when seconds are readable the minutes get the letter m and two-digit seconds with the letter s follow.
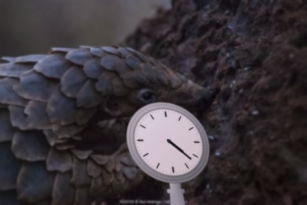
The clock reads 4h22
